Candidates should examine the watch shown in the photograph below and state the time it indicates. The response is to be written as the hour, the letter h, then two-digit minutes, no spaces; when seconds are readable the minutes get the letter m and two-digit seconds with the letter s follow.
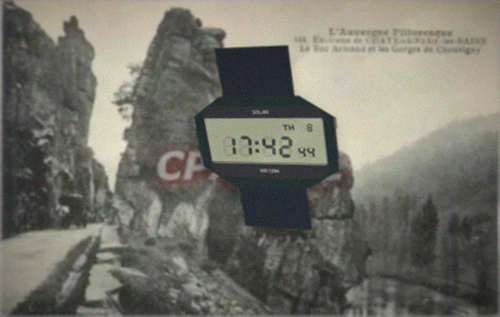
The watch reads 17h42m44s
